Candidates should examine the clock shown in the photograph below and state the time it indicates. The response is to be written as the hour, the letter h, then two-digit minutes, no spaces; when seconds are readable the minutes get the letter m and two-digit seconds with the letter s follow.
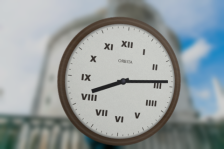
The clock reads 8h14
